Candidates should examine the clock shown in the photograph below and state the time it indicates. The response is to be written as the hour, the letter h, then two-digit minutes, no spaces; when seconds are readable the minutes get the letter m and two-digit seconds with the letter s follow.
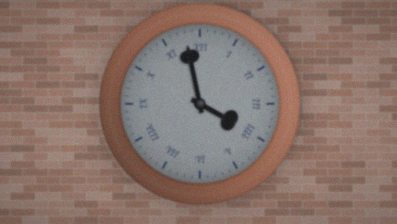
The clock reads 3h58
